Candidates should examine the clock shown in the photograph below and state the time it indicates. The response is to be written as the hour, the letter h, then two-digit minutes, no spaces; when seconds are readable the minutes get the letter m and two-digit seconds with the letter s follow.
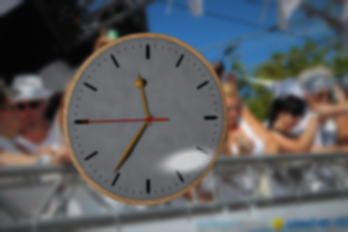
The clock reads 11h35m45s
